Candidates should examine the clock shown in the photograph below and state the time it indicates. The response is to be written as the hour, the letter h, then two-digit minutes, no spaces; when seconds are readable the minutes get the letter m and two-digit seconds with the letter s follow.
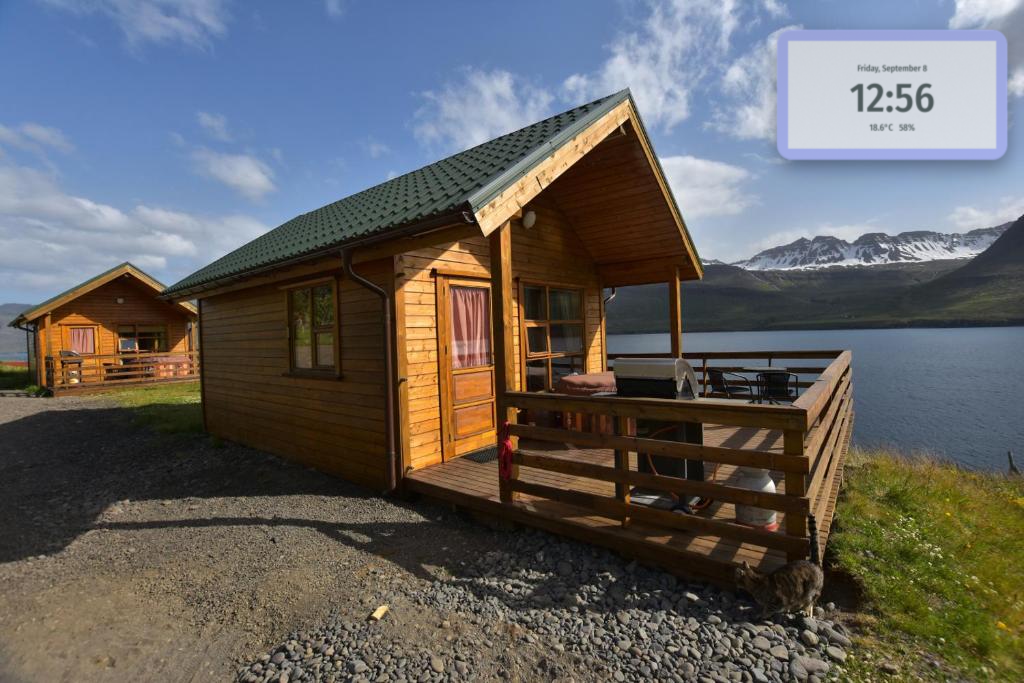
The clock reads 12h56
